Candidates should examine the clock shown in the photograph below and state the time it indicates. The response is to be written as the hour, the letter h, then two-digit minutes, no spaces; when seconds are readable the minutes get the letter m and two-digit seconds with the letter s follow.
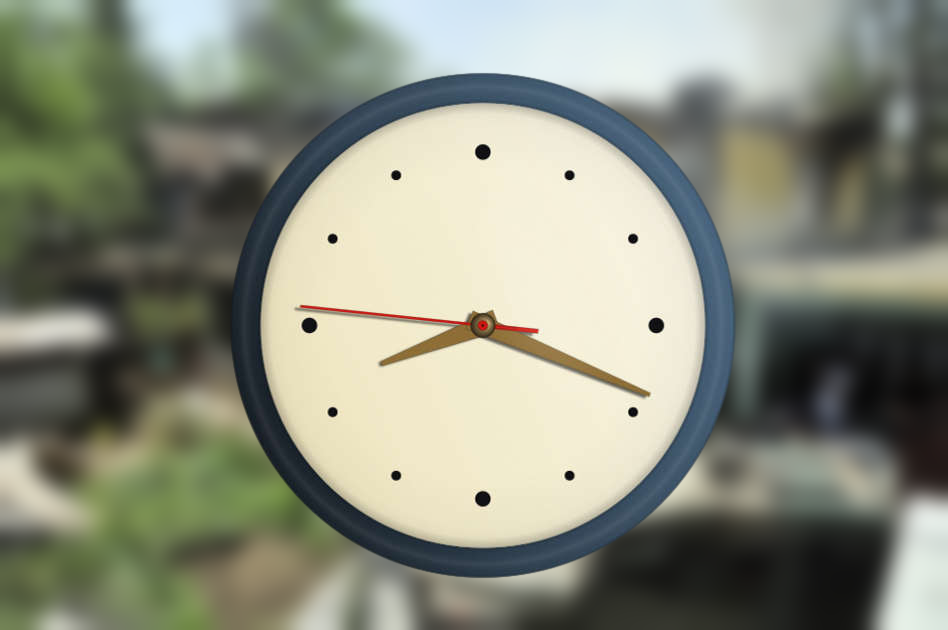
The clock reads 8h18m46s
